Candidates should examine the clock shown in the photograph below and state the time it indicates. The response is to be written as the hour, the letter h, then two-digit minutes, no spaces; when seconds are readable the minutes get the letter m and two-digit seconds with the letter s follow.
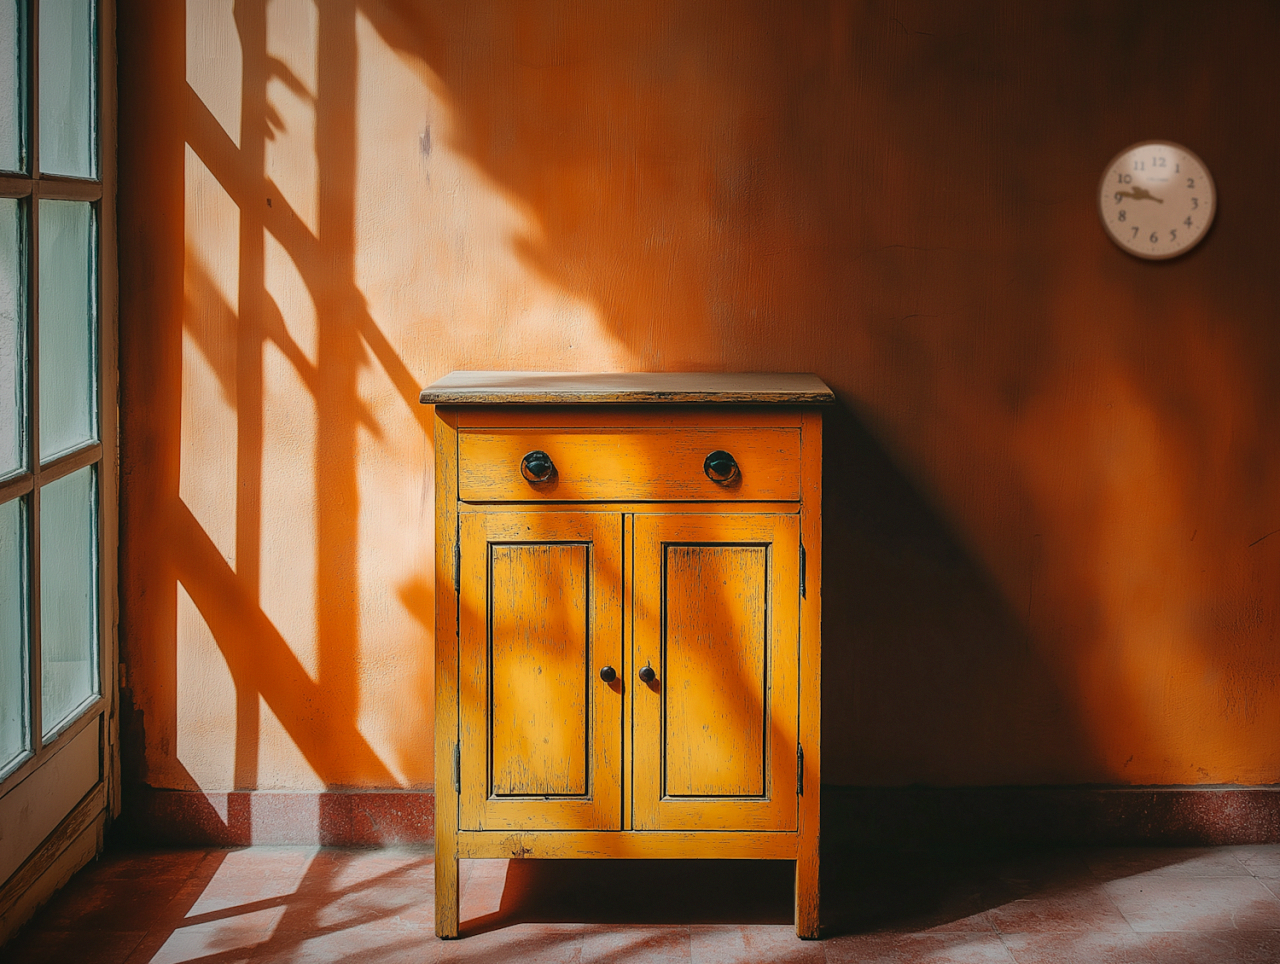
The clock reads 9h46
